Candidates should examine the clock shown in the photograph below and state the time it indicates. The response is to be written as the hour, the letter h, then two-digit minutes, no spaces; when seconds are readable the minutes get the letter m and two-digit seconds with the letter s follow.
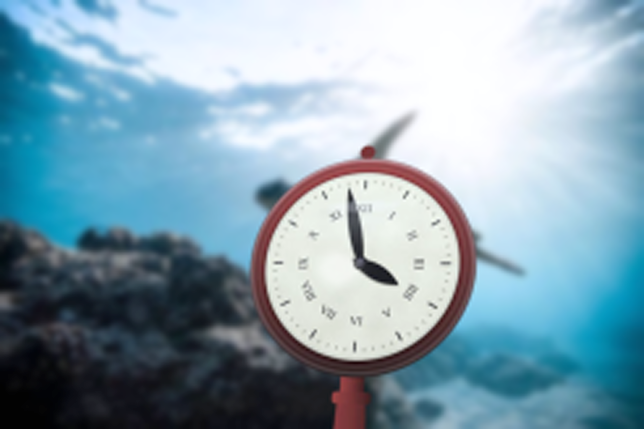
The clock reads 3h58
